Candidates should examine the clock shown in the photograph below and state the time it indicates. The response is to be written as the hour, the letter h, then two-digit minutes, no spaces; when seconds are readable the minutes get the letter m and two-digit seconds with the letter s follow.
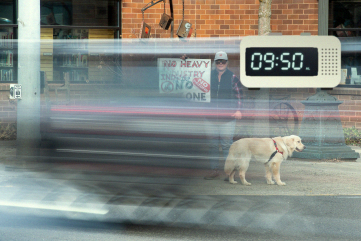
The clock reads 9h50
